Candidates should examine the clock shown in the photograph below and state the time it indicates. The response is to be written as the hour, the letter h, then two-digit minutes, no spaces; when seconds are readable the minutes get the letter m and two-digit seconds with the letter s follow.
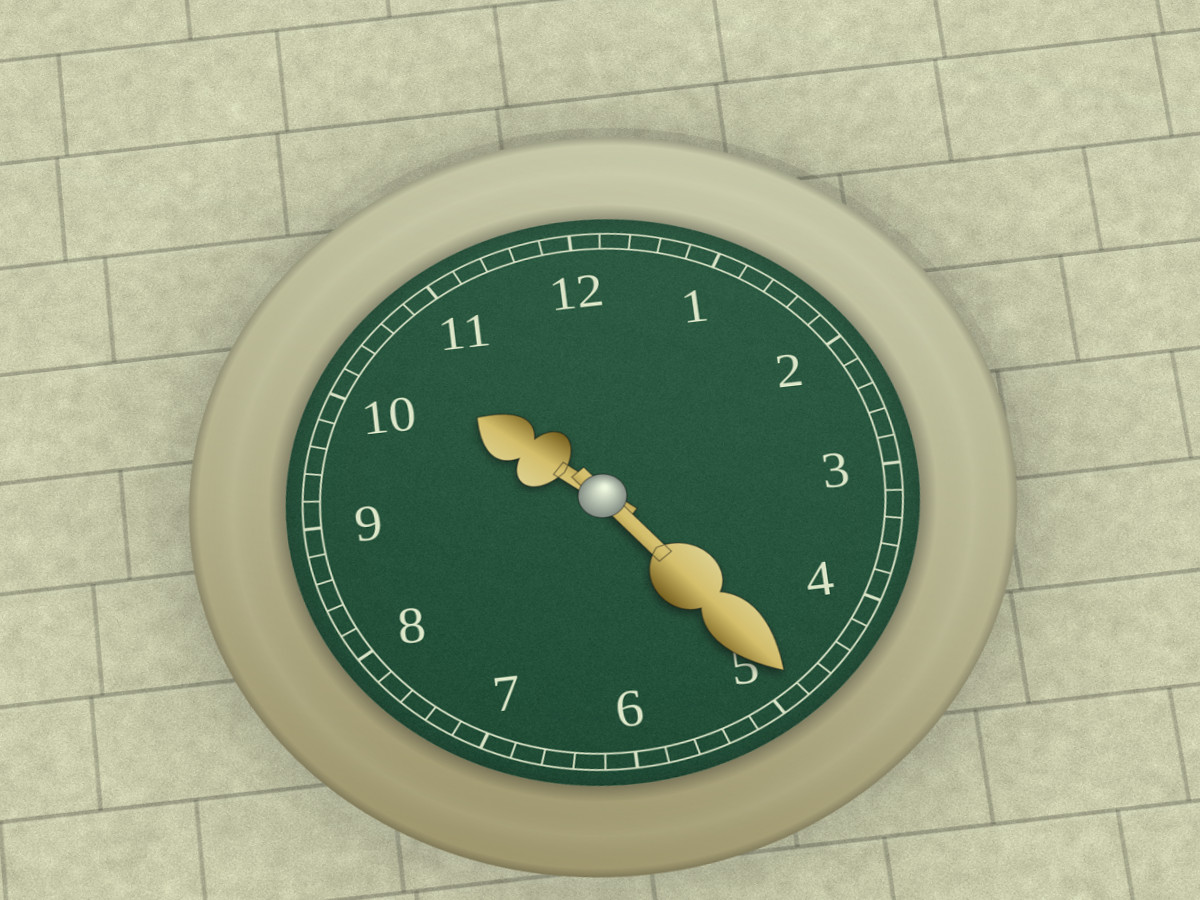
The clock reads 10h24
